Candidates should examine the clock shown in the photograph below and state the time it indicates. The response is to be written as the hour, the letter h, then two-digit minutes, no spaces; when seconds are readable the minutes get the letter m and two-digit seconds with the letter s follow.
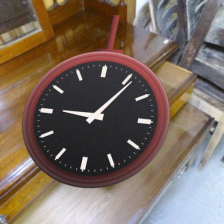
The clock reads 9h06
